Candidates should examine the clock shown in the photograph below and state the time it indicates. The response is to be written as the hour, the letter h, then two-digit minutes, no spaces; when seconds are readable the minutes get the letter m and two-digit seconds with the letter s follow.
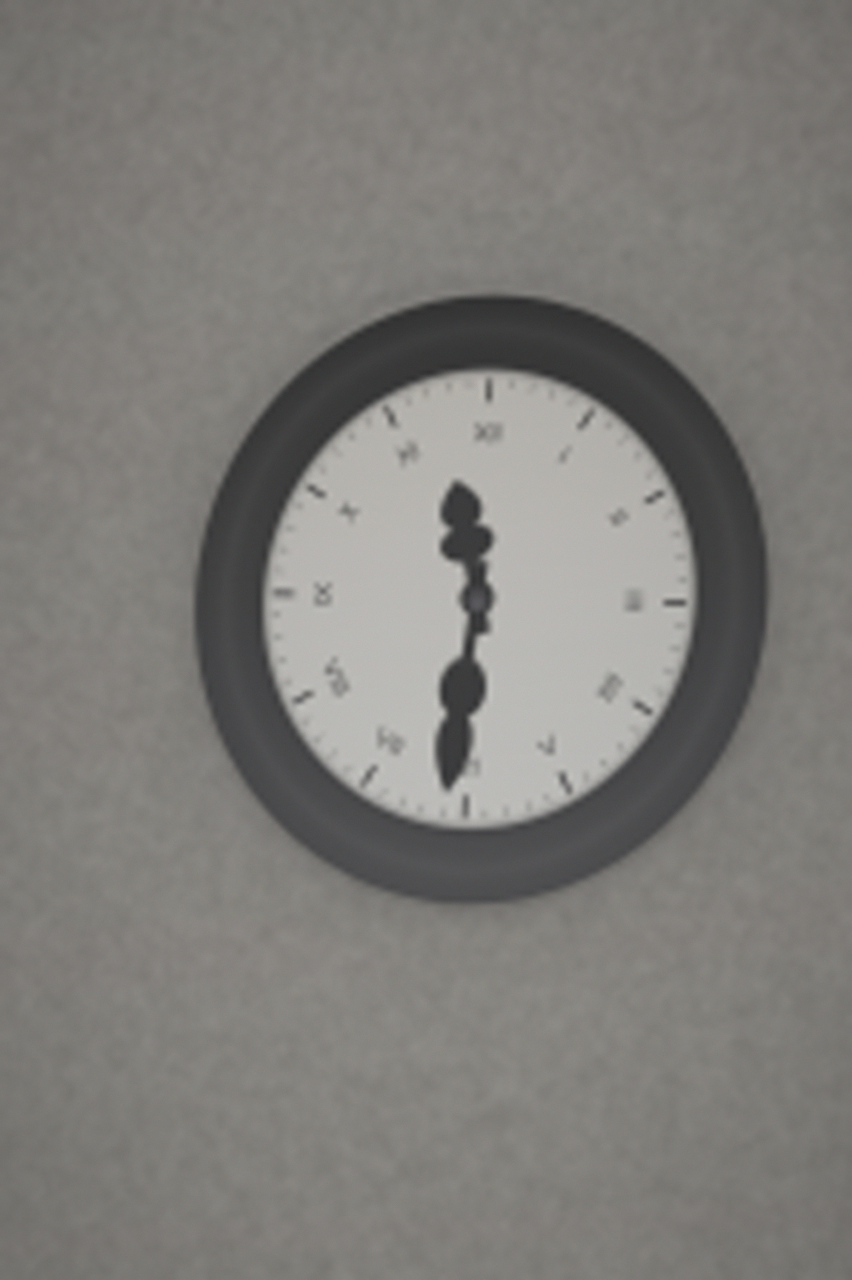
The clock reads 11h31
